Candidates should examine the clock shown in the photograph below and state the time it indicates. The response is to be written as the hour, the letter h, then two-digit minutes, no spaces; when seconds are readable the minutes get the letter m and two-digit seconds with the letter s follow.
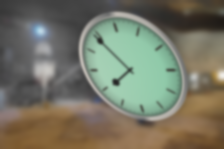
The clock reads 7h54
